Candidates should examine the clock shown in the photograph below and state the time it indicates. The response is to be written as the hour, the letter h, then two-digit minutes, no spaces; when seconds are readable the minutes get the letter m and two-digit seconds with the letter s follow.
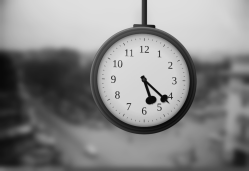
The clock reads 5h22
